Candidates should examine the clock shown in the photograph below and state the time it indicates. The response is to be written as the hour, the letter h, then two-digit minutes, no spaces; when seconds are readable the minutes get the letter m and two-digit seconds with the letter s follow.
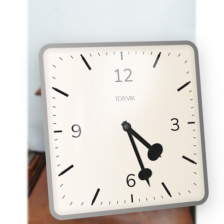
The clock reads 4h27
